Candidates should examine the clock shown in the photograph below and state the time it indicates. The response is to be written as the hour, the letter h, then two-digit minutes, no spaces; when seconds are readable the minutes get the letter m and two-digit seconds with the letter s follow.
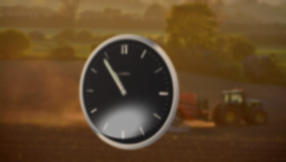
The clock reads 10h54
